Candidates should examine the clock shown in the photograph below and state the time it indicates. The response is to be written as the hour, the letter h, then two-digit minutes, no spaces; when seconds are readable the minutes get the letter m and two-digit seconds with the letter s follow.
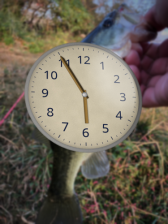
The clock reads 5h55
